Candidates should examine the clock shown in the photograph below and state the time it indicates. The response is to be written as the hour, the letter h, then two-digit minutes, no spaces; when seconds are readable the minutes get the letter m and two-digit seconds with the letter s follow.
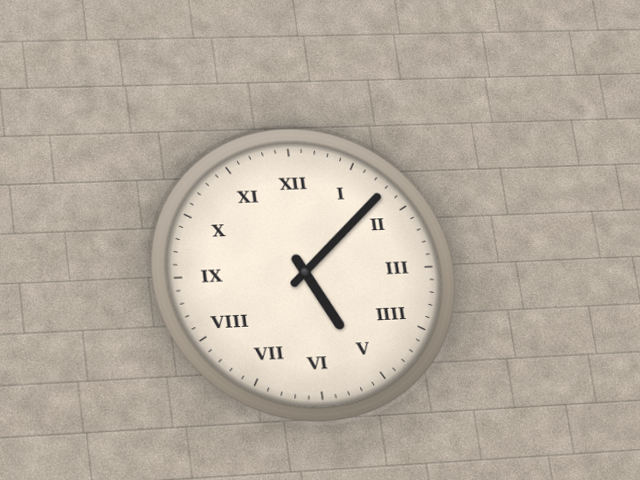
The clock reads 5h08
